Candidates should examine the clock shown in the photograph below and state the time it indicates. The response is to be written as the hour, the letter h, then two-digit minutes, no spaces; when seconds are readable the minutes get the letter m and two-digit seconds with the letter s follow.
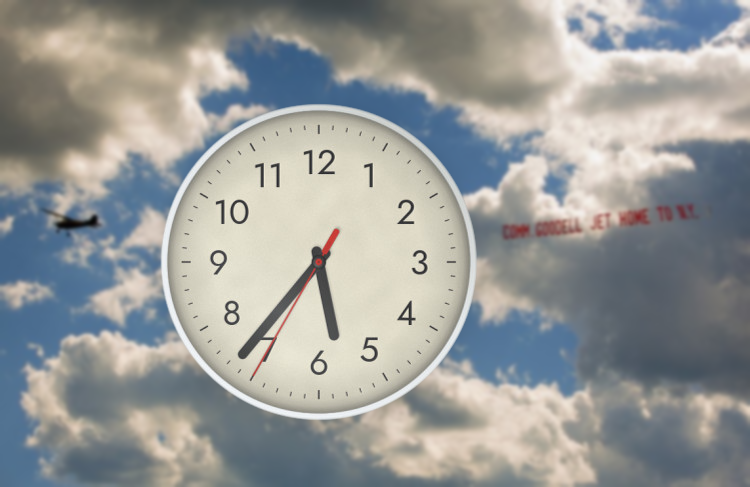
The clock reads 5h36m35s
